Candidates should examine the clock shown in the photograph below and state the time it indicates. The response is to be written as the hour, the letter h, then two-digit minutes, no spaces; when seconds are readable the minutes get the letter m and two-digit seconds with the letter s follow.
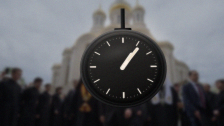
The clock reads 1h06
